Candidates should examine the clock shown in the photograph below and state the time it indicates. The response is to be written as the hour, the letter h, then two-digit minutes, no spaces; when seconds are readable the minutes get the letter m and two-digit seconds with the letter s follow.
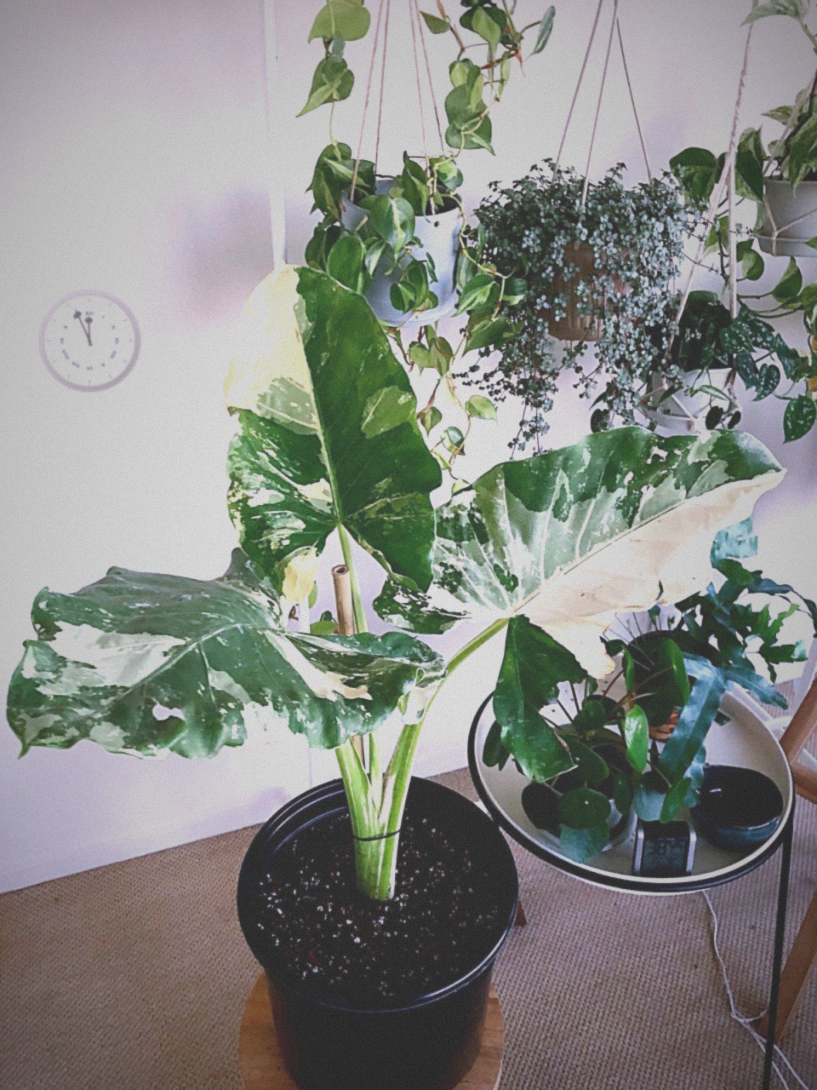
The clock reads 11h56
